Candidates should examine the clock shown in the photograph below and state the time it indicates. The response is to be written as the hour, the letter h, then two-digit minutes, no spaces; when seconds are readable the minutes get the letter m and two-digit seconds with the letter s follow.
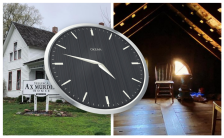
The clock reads 4h48
